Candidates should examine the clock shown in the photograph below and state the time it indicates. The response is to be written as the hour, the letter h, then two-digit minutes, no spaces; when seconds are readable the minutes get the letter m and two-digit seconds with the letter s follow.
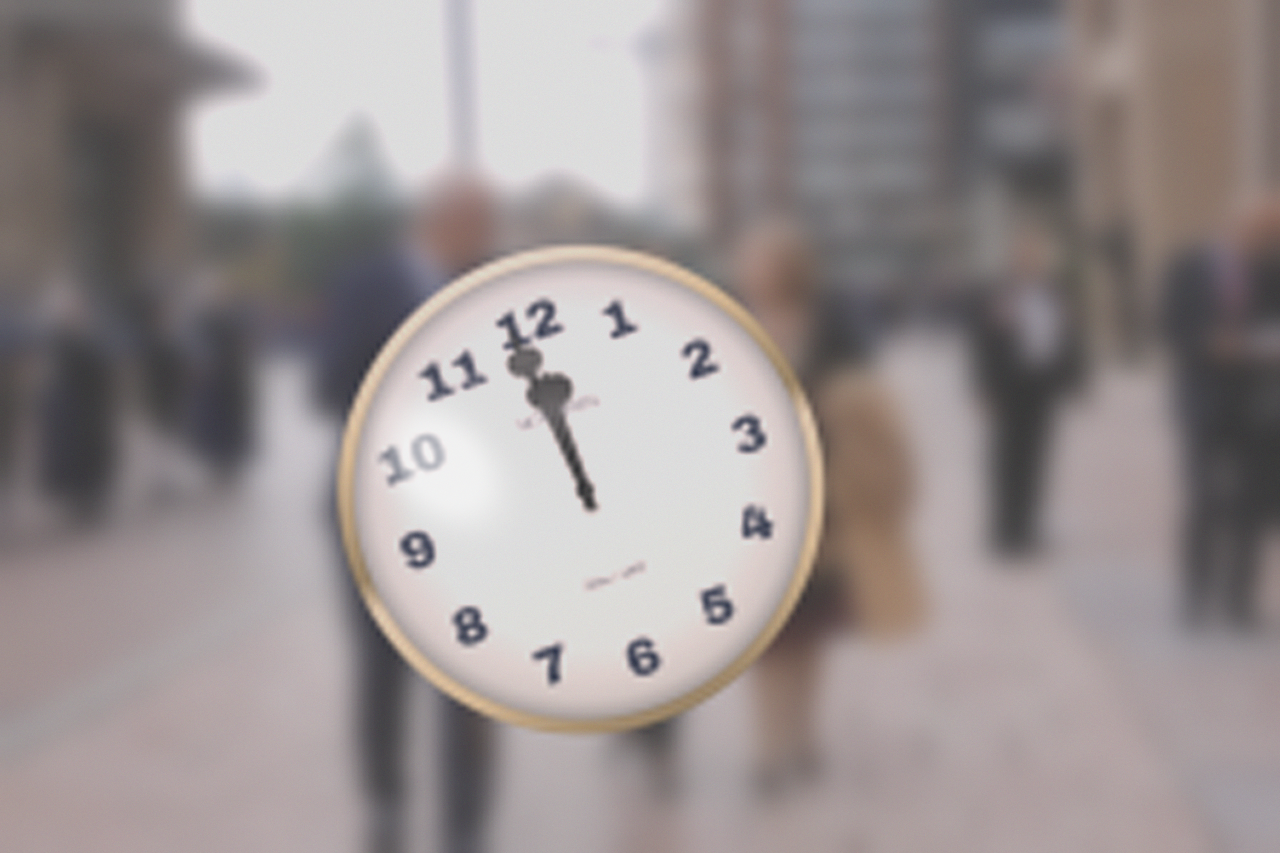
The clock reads 11h59
